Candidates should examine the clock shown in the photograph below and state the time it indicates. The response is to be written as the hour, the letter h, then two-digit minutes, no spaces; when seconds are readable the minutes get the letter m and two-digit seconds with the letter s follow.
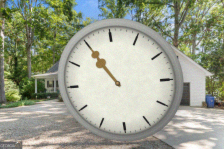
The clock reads 10h55
